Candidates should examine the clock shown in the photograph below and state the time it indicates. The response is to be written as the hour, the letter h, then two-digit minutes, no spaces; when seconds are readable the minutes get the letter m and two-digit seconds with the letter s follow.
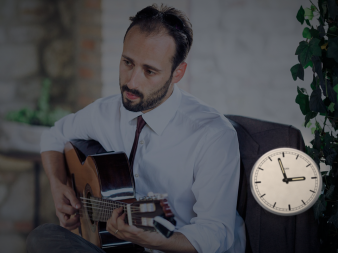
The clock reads 2h58
